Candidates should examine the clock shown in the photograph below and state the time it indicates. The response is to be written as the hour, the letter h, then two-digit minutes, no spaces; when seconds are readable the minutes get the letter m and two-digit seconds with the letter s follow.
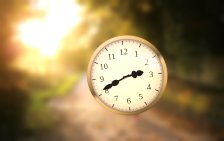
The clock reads 2h41
